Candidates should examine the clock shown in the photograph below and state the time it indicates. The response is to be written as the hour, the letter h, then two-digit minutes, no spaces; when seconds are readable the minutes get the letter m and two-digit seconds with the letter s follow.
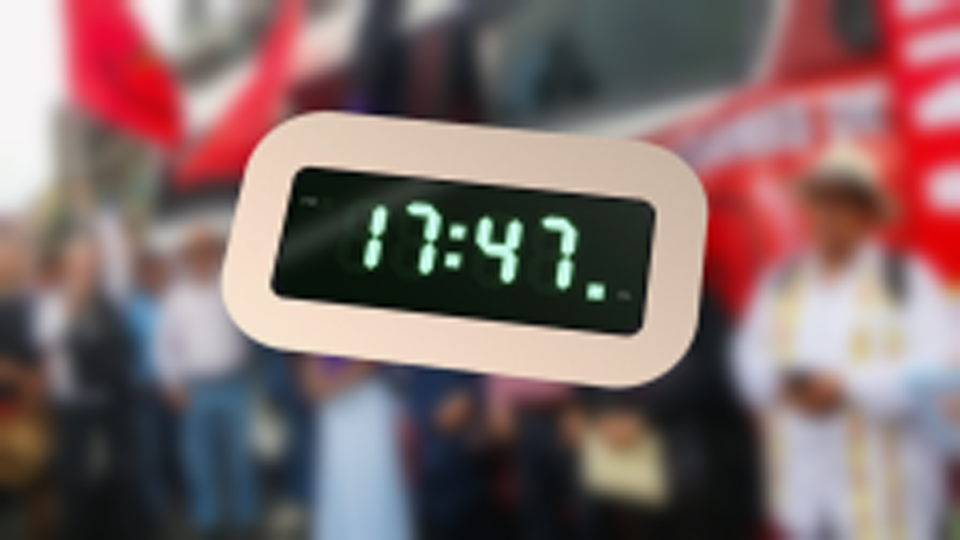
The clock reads 17h47
